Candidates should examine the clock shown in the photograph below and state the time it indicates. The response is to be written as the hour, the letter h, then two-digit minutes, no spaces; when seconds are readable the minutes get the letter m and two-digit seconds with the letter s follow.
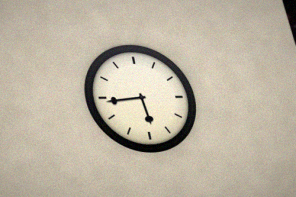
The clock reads 5h44
